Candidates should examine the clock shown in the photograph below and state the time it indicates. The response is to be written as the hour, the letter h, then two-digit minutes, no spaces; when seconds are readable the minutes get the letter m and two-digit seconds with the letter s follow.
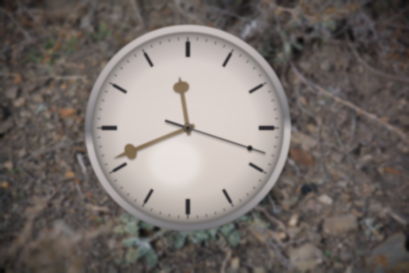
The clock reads 11h41m18s
